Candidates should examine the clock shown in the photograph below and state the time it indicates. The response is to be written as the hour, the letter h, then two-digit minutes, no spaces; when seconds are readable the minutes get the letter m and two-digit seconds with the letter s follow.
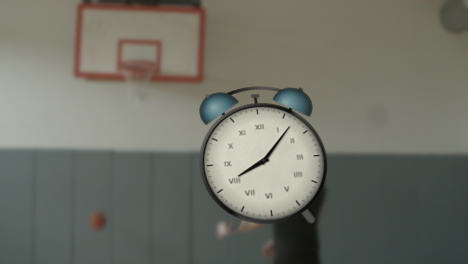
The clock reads 8h07
